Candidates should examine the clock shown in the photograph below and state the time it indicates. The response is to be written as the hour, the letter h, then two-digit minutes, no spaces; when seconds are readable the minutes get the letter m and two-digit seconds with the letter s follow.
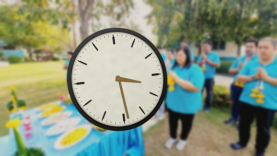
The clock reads 3h29
